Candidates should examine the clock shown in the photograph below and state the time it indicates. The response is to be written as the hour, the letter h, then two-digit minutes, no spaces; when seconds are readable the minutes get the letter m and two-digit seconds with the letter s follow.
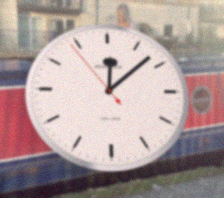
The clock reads 12h07m54s
